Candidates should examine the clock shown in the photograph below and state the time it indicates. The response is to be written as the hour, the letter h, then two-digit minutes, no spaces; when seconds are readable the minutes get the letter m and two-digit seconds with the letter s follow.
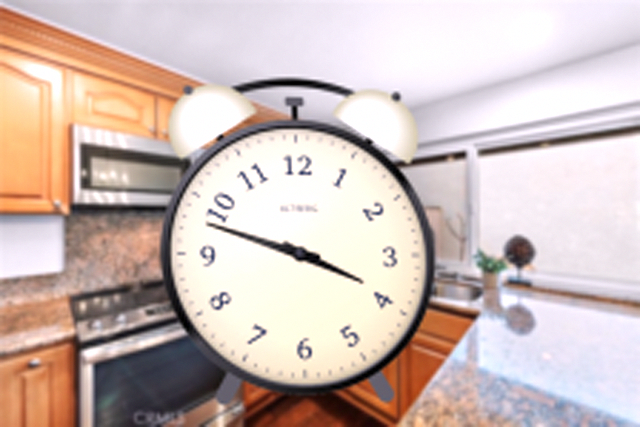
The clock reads 3h48
